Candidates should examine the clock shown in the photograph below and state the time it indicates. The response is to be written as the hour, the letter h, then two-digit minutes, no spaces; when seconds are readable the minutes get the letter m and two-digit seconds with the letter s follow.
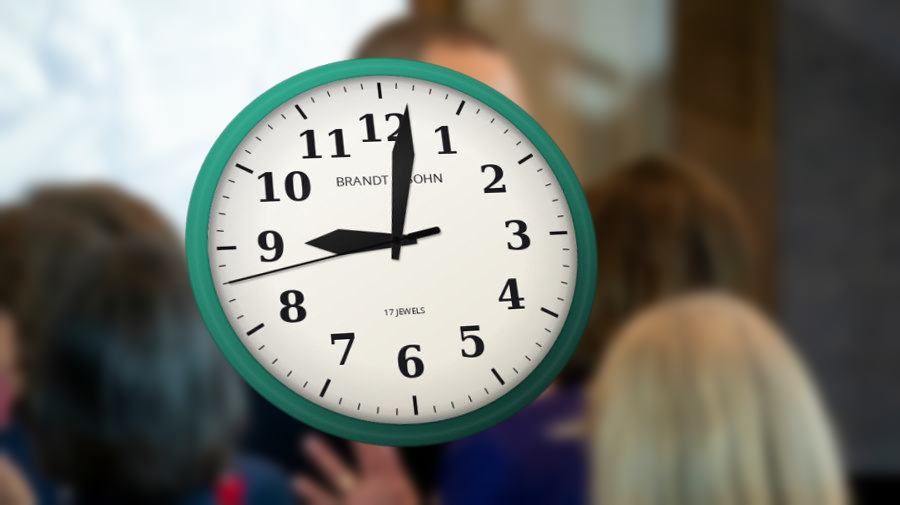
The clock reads 9h01m43s
